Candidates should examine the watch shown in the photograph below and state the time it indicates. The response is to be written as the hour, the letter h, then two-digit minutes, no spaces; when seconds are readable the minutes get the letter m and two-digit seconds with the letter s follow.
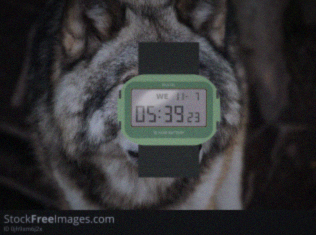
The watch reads 5h39m23s
